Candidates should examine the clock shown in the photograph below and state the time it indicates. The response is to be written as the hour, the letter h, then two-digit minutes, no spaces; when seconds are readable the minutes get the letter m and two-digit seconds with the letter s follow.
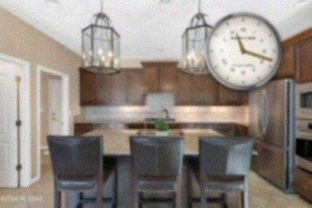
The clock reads 11h18
